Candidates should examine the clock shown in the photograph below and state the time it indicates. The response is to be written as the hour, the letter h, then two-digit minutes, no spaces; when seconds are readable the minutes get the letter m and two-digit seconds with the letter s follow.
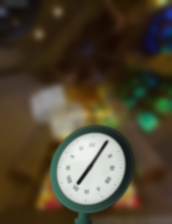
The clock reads 7h05
